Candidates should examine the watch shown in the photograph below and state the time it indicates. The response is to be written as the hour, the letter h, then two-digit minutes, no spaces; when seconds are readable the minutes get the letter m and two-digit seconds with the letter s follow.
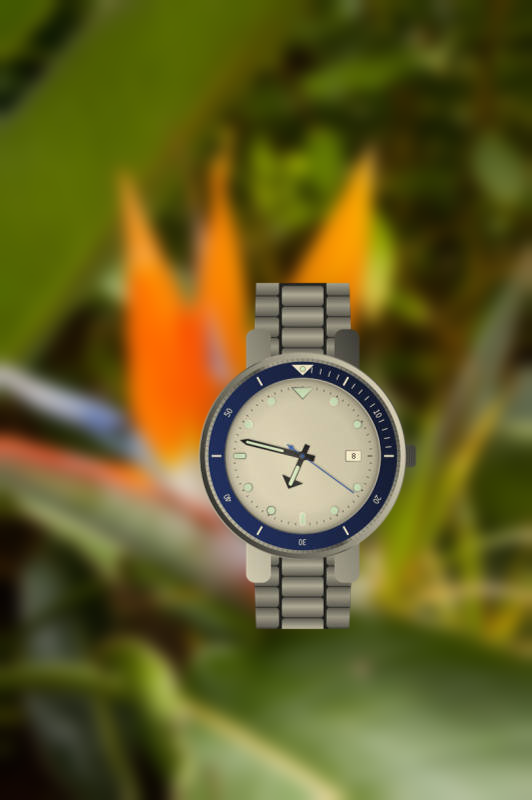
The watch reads 6h47m21s
